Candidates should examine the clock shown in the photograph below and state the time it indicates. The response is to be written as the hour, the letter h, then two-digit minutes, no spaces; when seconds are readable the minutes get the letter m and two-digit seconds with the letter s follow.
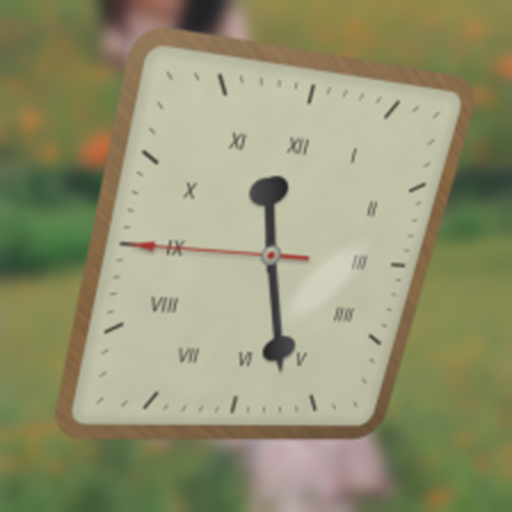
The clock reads 11h26m45s
